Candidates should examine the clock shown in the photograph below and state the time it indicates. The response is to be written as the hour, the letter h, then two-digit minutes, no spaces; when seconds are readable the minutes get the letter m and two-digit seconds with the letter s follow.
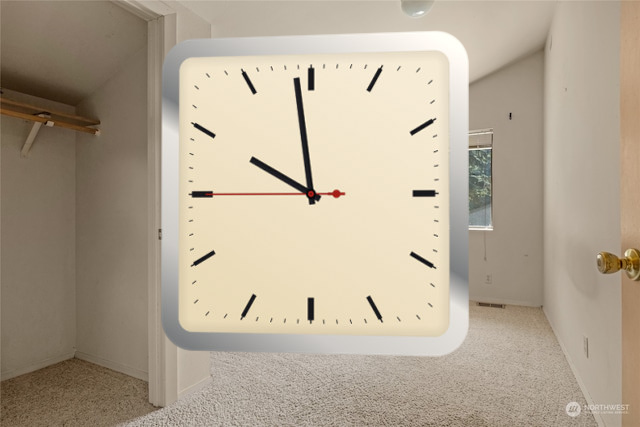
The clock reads 9h58m45s
